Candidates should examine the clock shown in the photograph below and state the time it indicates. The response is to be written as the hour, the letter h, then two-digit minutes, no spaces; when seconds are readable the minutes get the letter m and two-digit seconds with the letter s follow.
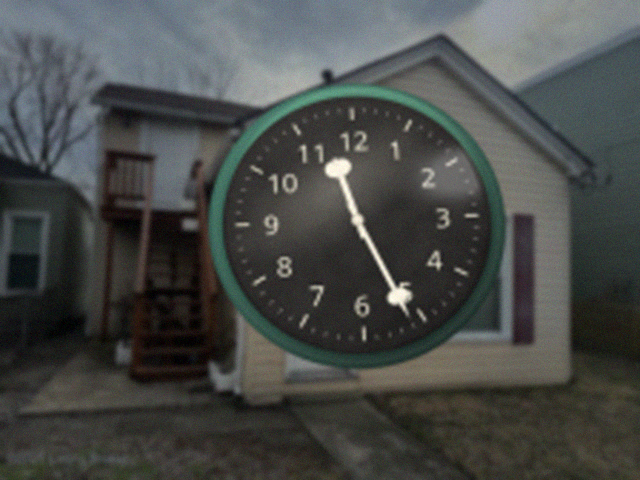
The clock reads 11h26
